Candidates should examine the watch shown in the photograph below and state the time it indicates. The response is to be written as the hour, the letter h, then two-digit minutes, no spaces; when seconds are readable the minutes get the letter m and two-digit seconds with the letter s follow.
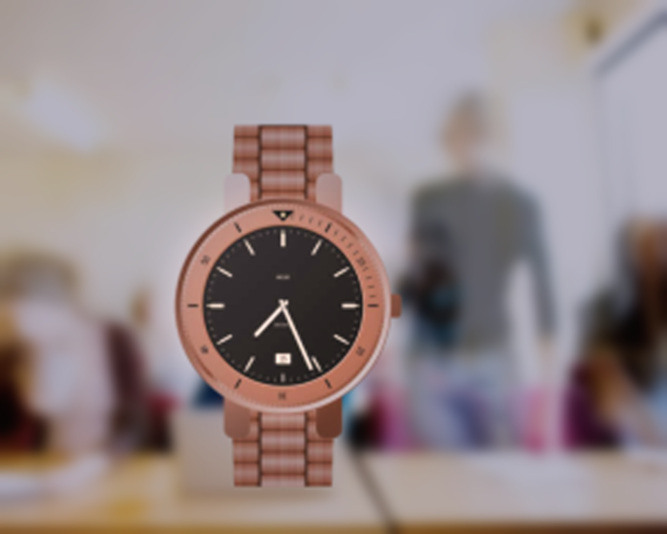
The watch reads 7h26
